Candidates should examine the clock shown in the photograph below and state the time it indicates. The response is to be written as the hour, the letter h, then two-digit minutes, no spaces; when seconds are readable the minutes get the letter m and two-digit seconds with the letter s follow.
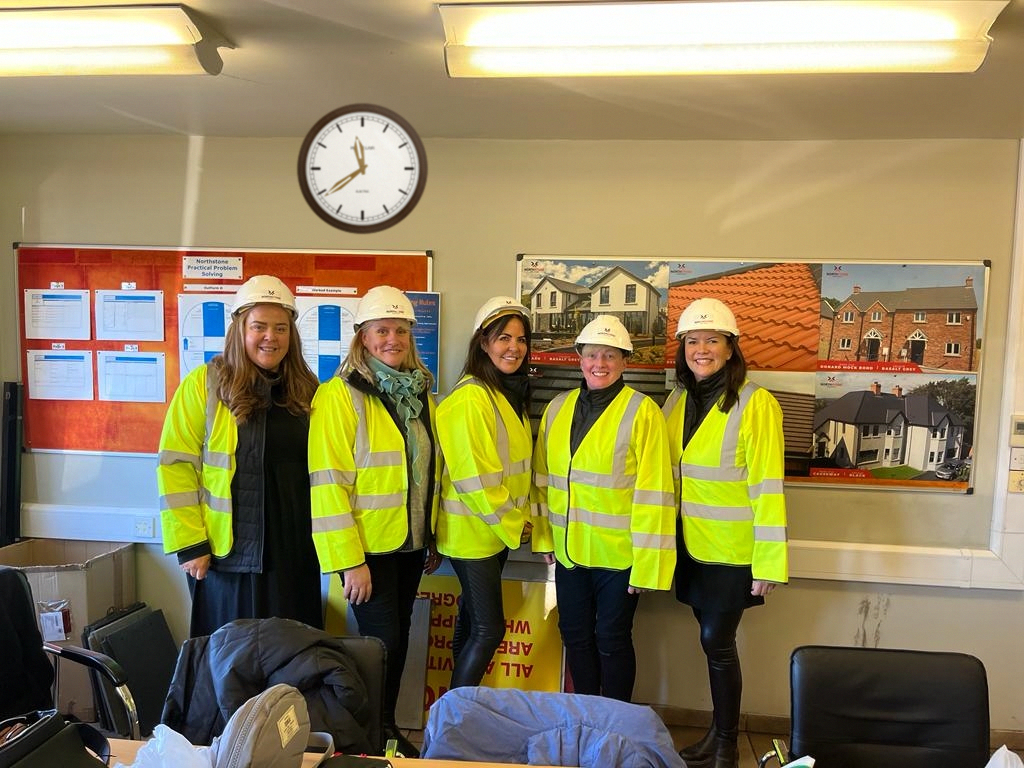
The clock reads 11h39
